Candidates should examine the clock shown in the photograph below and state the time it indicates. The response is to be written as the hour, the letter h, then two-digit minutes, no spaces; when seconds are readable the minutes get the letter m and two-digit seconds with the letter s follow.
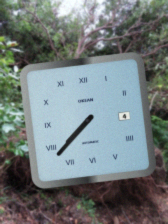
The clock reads 7h38
